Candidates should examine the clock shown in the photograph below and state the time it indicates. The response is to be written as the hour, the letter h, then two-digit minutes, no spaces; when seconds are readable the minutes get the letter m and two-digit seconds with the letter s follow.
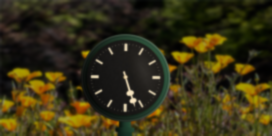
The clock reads 5h27
